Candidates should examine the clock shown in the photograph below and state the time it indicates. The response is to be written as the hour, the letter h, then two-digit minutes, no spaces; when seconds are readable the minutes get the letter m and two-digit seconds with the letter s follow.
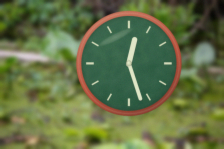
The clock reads 12h27
